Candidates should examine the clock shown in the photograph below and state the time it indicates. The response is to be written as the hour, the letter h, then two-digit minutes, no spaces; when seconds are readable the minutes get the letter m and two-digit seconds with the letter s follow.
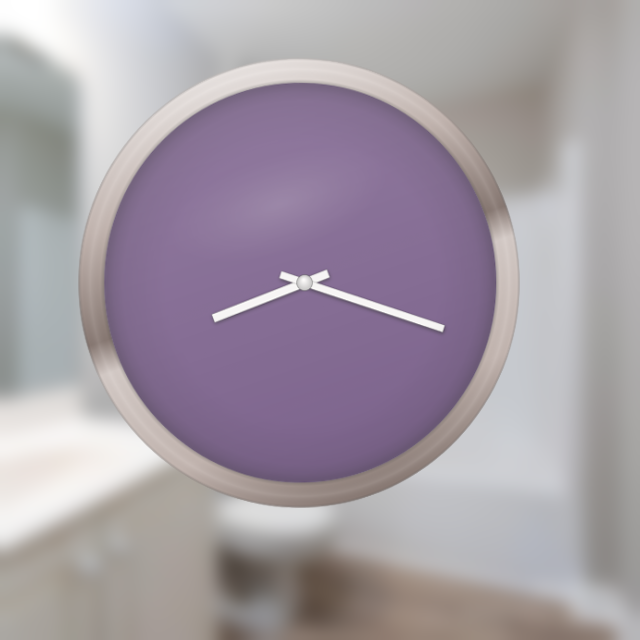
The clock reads 8h18
